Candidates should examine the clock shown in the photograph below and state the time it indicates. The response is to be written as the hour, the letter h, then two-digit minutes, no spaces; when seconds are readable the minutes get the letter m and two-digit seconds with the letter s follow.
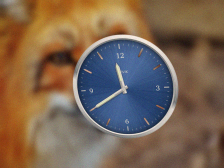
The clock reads 11h40
